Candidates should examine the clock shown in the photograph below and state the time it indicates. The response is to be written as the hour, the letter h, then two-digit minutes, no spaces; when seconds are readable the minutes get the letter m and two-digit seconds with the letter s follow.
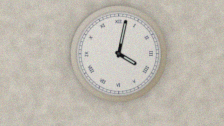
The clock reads 4h02
